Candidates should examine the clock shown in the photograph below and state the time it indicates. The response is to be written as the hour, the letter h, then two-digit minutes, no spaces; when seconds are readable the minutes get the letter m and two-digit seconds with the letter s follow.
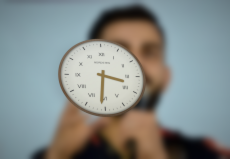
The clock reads 3h31
